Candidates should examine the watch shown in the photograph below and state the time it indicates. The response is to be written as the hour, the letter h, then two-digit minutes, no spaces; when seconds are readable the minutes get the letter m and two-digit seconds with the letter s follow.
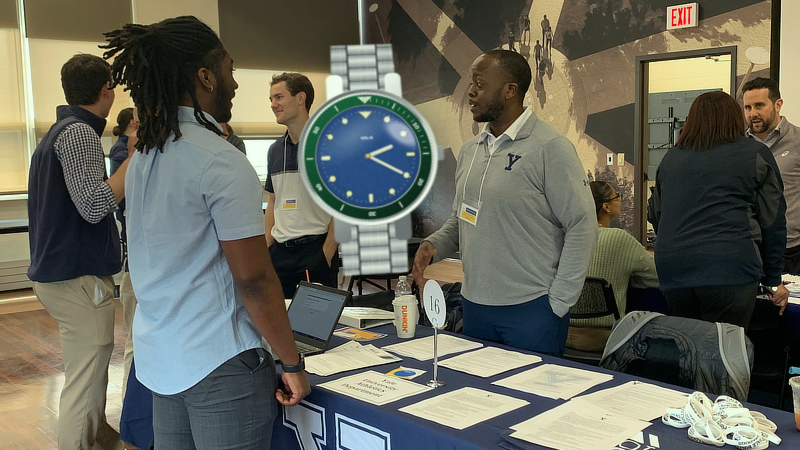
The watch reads 2h20
